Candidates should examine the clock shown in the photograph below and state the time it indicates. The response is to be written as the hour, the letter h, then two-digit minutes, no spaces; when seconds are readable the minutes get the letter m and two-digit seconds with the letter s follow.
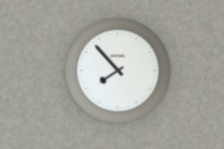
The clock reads 7h53
